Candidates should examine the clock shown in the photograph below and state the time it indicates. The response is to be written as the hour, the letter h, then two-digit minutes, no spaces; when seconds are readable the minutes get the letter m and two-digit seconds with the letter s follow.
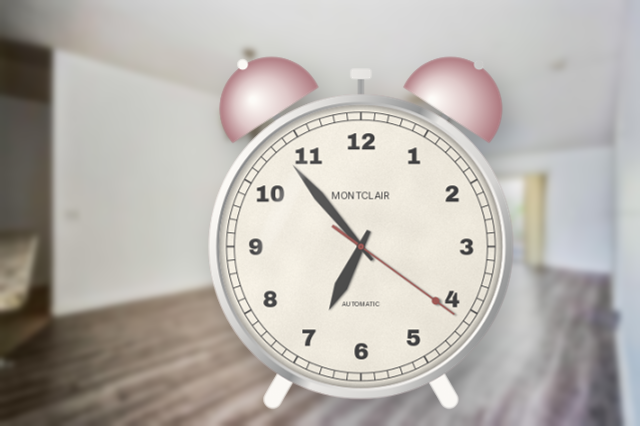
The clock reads 6h53m21s
